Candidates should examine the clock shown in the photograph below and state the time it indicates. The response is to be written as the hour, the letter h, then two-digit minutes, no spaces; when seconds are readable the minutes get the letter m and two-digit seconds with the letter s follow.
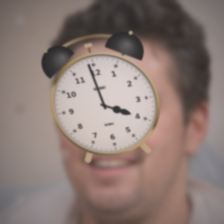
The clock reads 3h59
